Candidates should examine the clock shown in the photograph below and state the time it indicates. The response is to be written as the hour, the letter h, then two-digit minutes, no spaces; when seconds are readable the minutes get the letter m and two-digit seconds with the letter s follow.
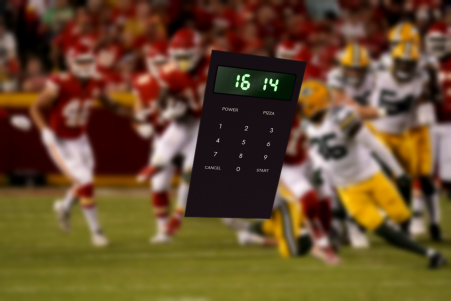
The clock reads 16h14
